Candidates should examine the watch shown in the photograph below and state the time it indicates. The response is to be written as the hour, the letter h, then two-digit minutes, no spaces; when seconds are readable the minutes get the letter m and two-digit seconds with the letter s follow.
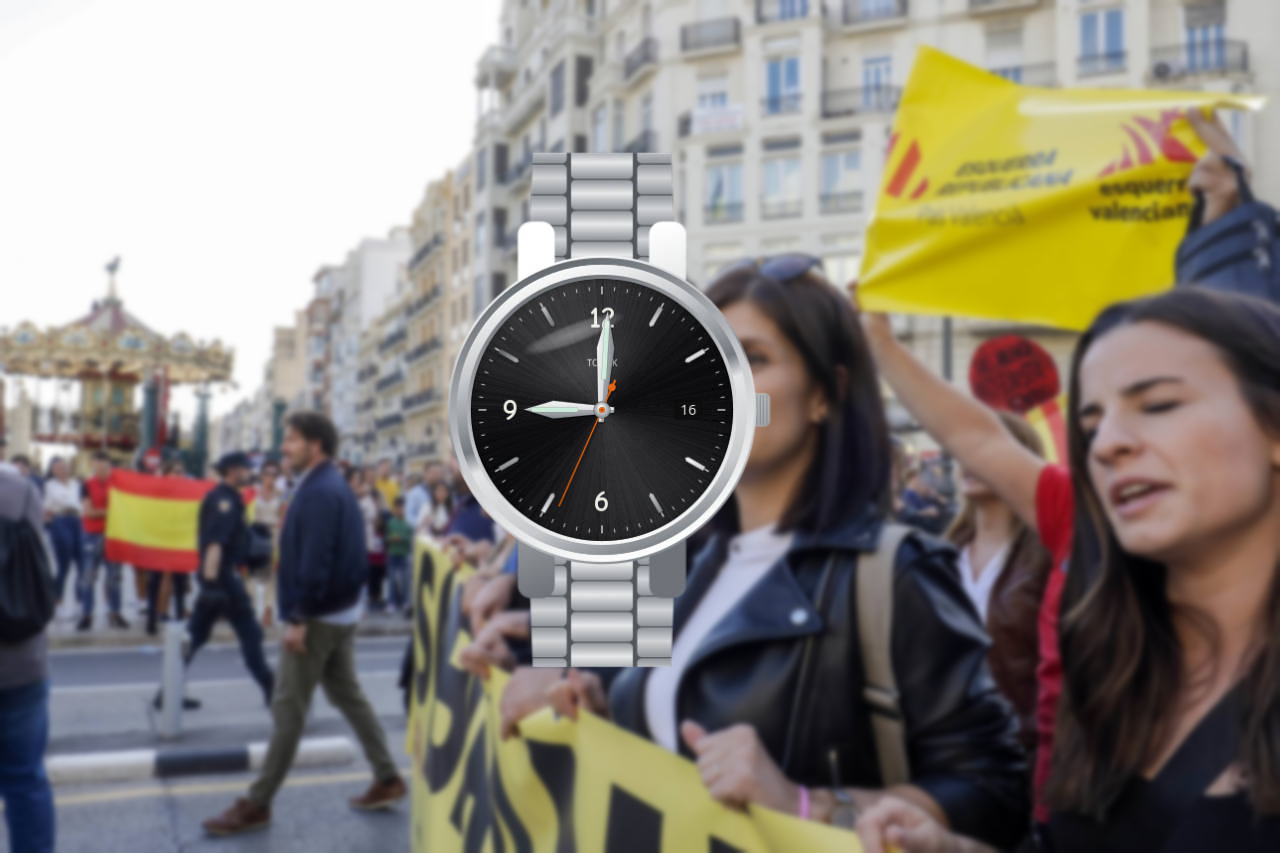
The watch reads 9h00m34s
